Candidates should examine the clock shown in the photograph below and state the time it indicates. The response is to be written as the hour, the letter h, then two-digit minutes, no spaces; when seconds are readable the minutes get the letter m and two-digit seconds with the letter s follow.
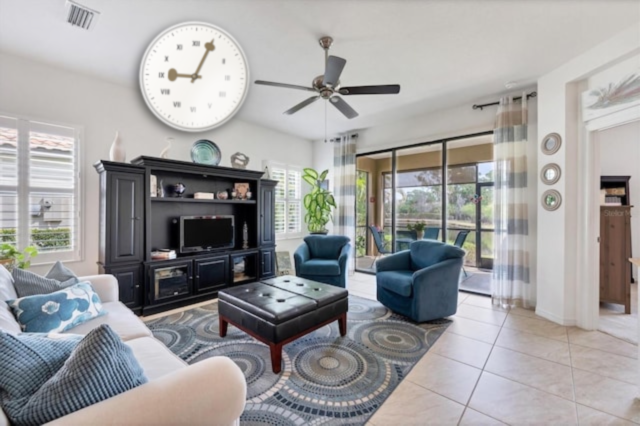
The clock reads 9h04
